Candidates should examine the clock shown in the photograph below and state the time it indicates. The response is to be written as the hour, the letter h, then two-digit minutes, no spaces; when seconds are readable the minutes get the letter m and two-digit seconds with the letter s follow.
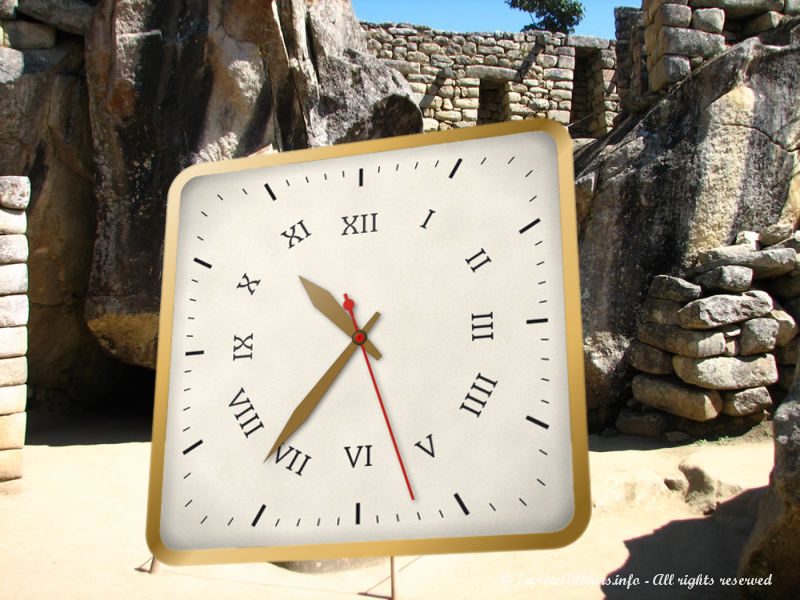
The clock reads 10h36m27s
